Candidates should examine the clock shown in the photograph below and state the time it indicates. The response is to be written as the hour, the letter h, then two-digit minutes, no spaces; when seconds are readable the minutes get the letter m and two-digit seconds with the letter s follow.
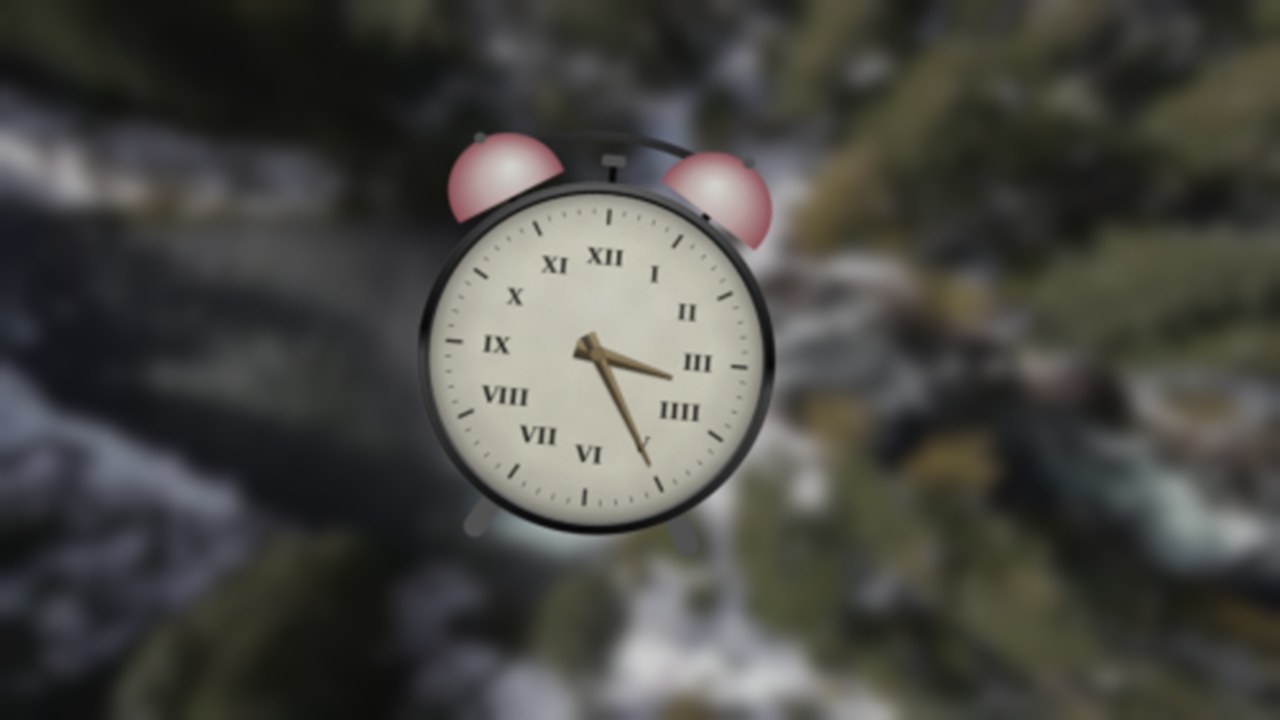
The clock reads 3h25
